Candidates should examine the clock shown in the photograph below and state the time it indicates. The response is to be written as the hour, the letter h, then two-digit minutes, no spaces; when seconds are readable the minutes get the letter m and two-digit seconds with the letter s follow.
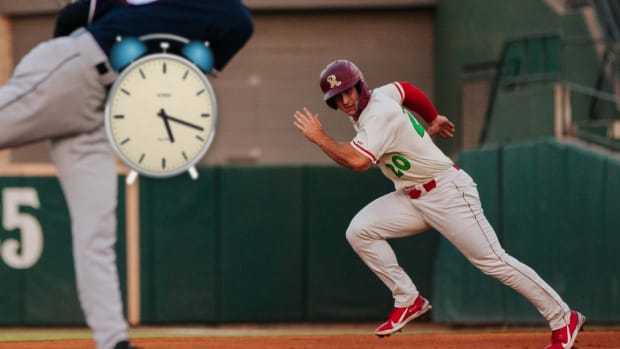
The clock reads 5h18
